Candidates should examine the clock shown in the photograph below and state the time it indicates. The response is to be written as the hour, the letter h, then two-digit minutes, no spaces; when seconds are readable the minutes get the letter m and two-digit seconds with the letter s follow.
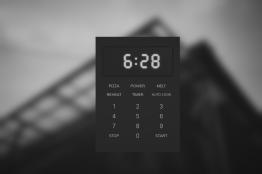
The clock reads 6h28
